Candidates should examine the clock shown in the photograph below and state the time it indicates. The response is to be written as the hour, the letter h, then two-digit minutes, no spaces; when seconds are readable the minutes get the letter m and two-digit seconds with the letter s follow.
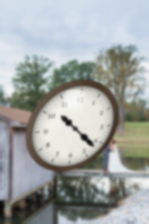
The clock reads 10h22
